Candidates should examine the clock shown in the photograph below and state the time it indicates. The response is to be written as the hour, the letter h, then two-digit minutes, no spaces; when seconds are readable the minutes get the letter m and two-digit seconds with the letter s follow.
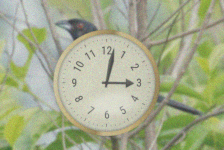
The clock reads 3h02
